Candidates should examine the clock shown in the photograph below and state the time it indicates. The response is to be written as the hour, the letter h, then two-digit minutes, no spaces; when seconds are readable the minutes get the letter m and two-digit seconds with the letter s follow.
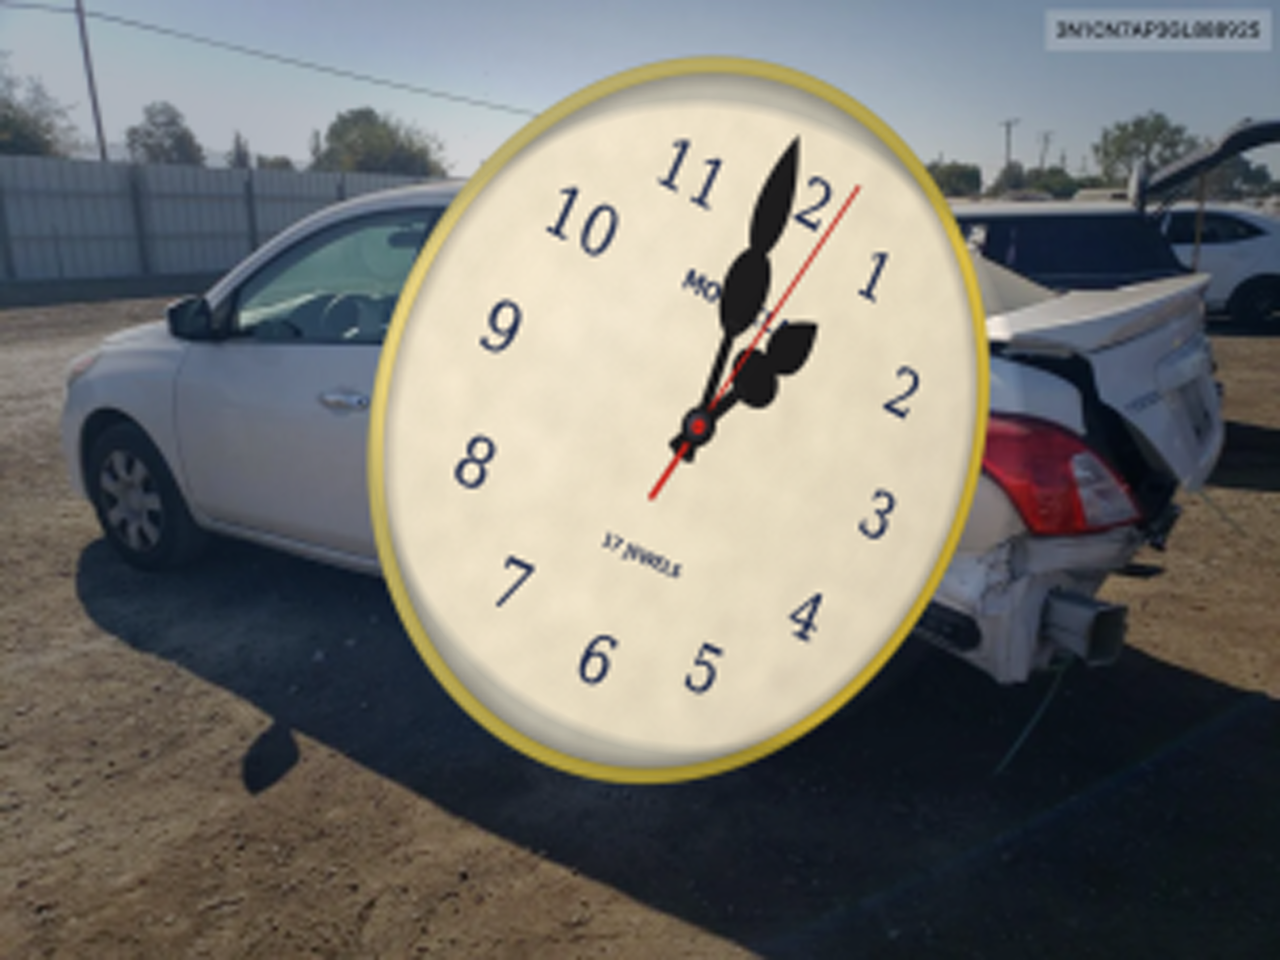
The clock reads 12h59m02s
